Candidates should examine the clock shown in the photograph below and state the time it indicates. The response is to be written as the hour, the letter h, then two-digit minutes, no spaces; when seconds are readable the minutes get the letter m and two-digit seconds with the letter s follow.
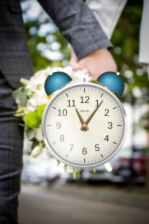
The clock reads 11h06
